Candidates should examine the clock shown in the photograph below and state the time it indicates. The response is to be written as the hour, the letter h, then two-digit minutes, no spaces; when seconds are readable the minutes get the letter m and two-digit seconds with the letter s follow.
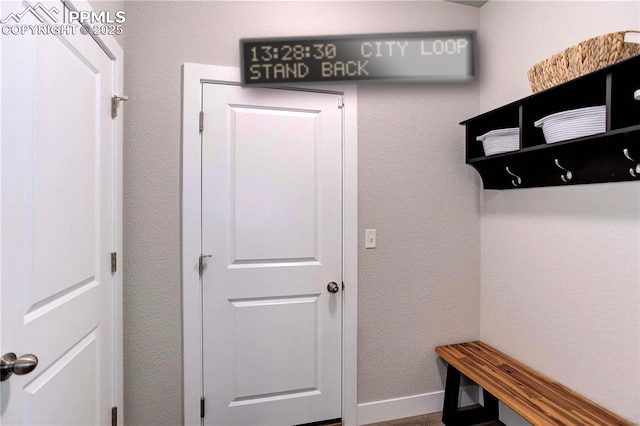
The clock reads 13h28m30s
